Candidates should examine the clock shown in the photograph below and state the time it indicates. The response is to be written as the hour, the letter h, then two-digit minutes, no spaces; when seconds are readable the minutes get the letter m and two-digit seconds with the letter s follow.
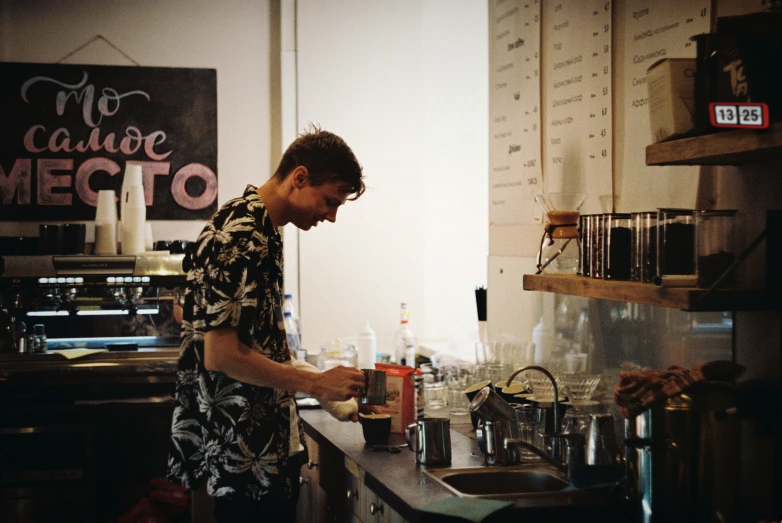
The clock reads 13h25
